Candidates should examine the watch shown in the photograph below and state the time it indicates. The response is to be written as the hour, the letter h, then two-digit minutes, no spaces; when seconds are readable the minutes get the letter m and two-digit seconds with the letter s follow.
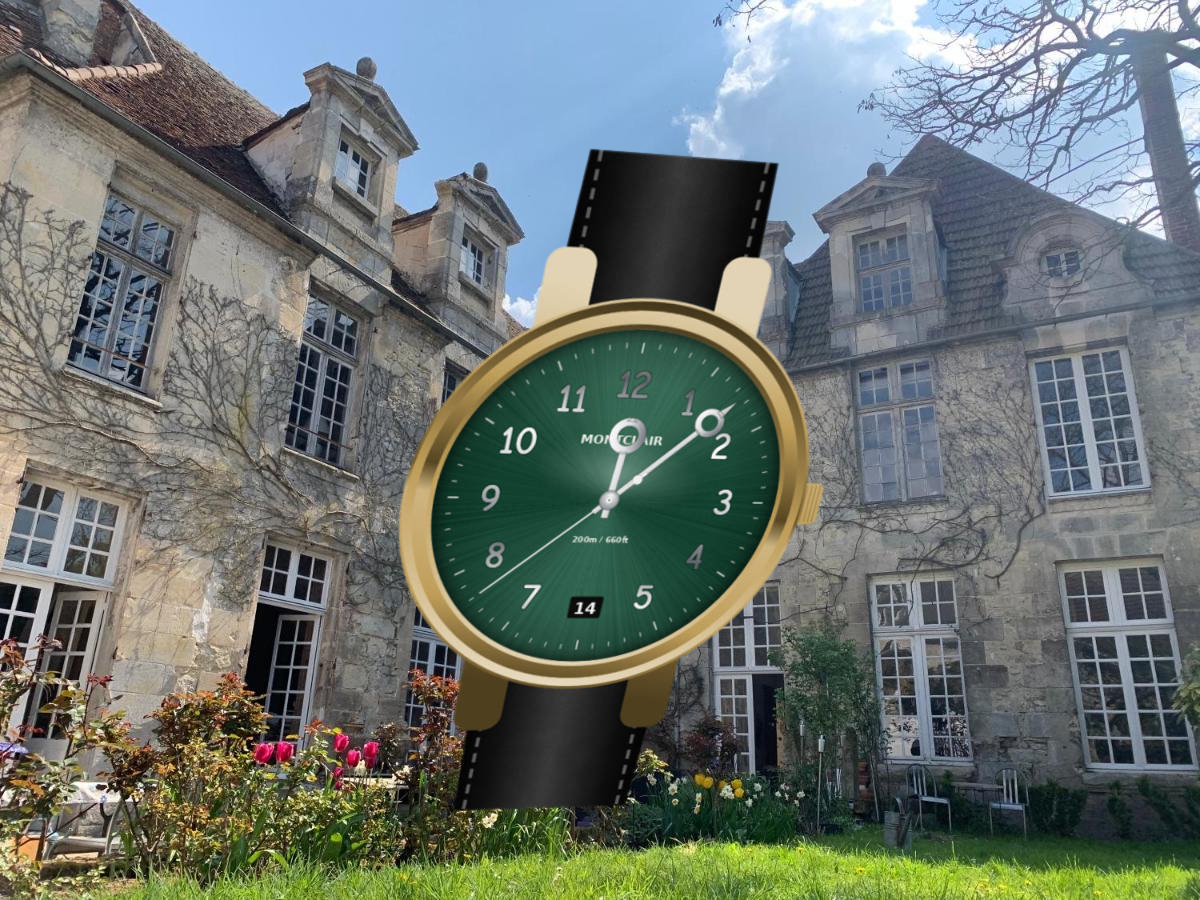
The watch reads 12h07m38s
